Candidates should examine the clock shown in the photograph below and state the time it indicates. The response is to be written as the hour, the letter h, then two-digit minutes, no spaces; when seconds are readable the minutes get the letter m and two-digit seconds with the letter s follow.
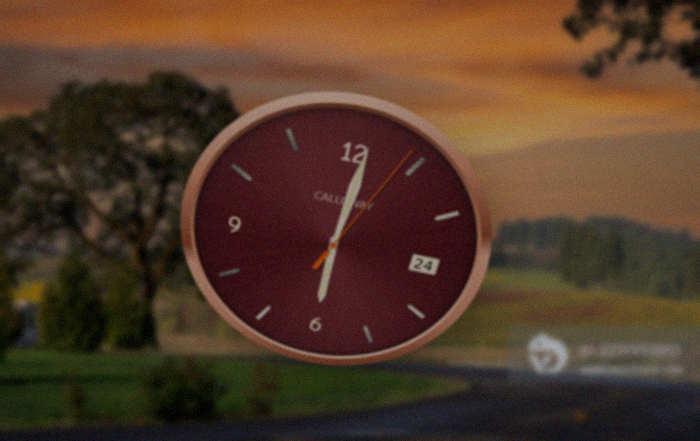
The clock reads 6h01m04s
